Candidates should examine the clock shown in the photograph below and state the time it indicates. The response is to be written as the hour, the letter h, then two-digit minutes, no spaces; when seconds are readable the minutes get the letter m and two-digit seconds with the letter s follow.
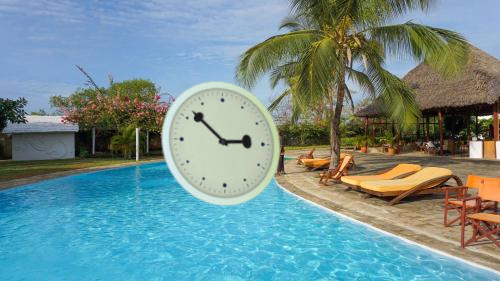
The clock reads 2h52
